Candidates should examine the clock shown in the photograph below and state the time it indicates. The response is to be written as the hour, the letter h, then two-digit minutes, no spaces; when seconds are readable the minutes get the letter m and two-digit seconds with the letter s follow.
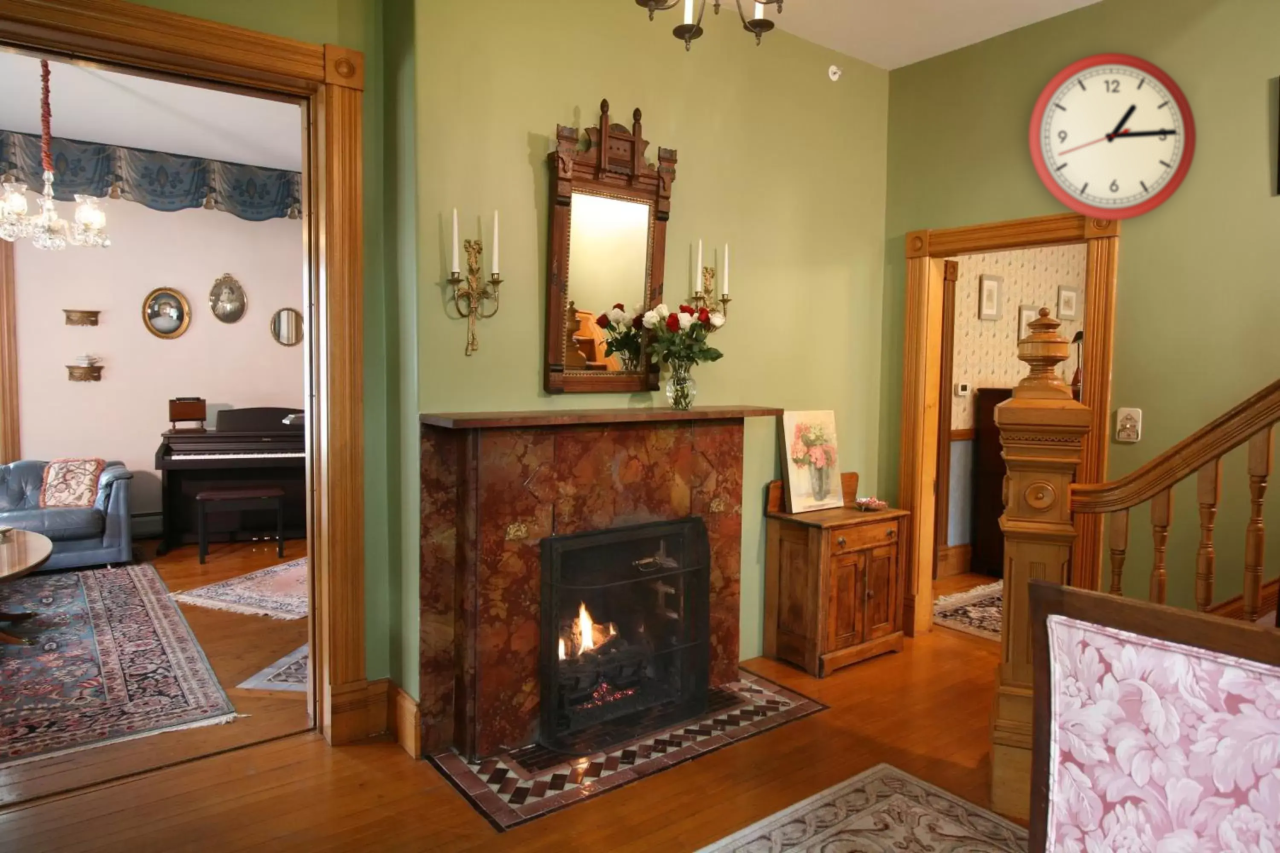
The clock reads 1h14m42s
